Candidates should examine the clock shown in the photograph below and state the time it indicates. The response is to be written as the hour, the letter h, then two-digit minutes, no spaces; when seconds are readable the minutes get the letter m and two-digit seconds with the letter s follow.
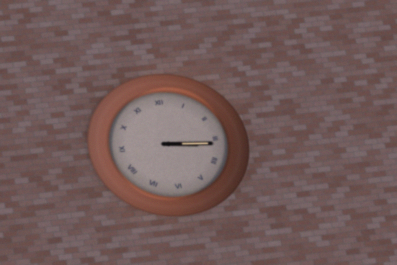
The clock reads 3h16
